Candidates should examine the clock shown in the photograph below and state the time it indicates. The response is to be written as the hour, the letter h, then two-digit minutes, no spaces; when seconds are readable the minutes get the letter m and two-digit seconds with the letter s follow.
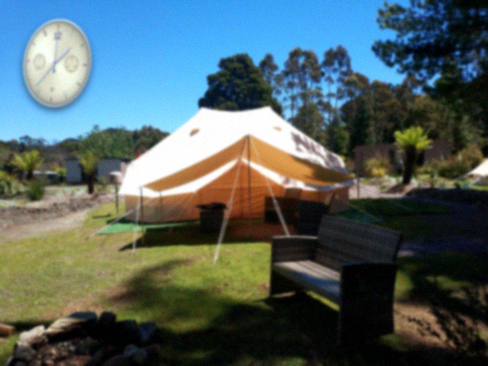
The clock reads 1h37
